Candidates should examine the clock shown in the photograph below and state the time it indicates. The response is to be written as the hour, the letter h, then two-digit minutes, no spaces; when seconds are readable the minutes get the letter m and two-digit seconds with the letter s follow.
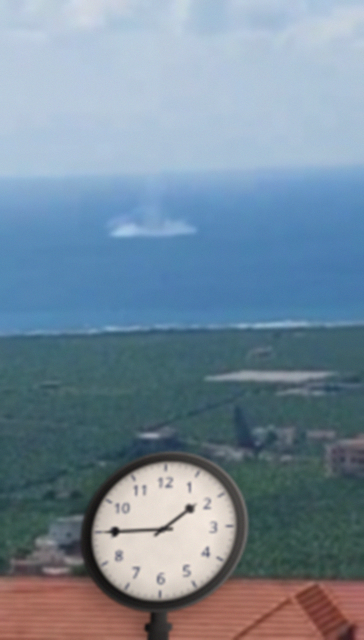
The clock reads 1h45
